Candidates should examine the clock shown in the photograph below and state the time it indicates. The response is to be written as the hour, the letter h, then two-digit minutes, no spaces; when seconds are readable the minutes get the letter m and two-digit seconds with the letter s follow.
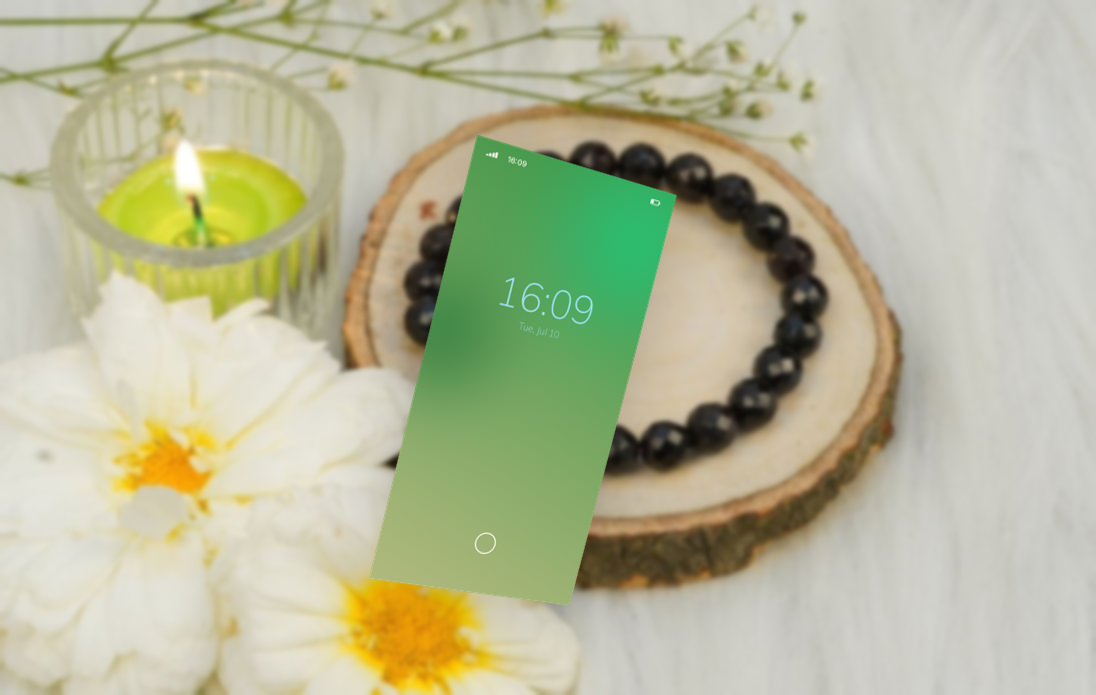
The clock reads 16h09
